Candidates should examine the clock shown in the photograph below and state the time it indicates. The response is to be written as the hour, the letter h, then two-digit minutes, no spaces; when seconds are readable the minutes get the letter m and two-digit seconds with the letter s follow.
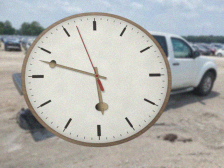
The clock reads 5h47m57s
